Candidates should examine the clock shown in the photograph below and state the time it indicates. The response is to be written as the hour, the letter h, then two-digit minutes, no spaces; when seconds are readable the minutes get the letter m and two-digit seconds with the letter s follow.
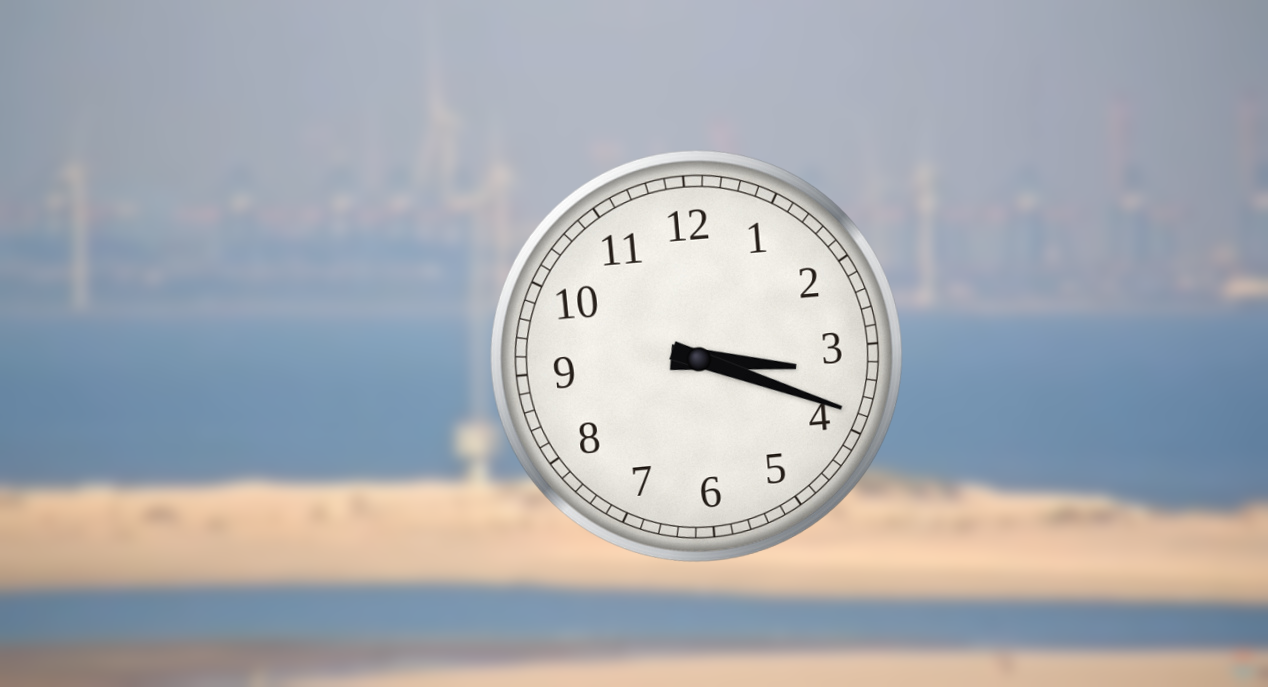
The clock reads 3h19
